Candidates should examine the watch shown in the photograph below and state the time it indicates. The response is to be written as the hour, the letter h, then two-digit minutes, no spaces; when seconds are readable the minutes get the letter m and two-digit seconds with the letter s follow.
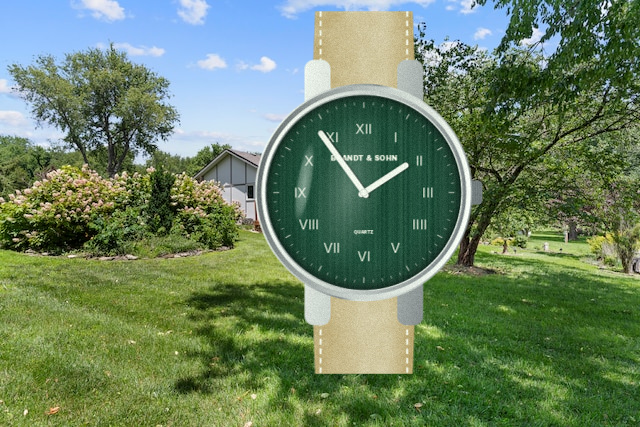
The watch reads 1h54
